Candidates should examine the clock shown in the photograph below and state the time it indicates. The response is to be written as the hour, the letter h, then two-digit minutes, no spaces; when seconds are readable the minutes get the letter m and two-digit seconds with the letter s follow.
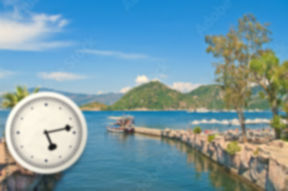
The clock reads 5h13
